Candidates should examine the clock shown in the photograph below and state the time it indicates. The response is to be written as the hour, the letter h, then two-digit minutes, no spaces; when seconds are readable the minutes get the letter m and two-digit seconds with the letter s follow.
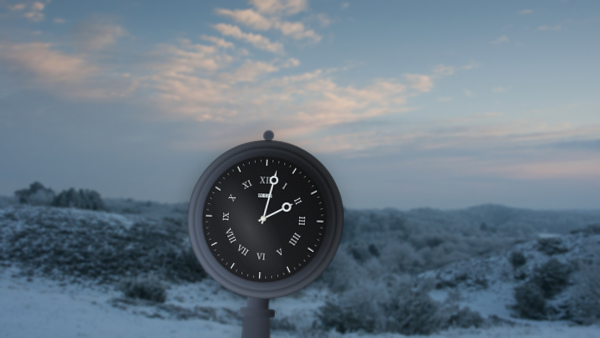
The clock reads 2h02
